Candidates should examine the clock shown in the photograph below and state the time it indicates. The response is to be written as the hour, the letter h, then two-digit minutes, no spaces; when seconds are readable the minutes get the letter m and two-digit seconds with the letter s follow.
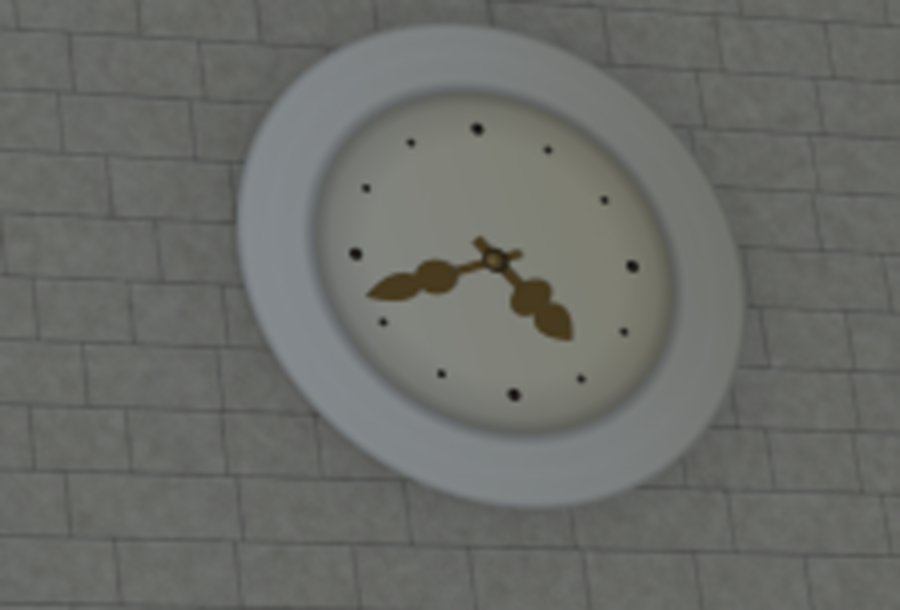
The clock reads 4h42
